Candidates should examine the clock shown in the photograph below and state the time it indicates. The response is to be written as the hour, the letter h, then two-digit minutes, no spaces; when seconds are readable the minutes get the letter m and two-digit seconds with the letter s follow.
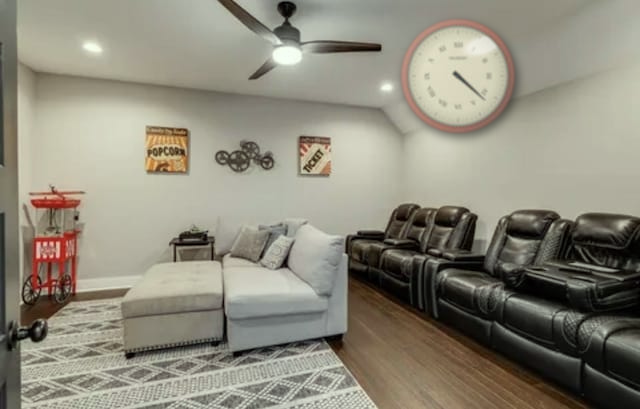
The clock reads 4h22
